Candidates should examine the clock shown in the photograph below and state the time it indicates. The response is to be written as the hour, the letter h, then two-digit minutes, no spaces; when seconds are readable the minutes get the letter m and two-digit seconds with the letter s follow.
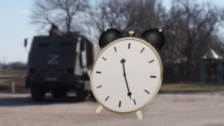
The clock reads 11h26
